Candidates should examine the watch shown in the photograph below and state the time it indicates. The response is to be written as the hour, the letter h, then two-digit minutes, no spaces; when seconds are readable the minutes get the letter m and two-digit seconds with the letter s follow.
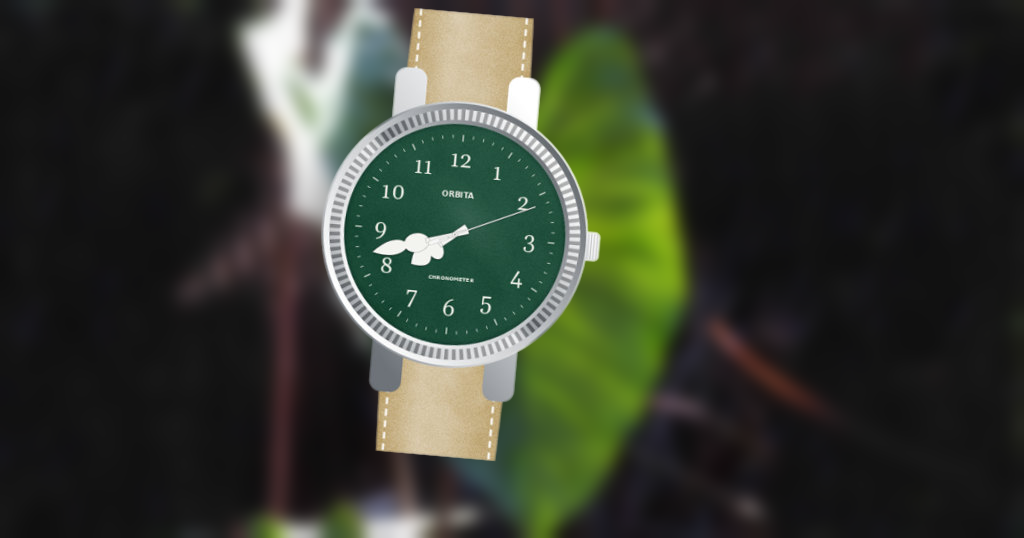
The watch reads 7h42m11s
